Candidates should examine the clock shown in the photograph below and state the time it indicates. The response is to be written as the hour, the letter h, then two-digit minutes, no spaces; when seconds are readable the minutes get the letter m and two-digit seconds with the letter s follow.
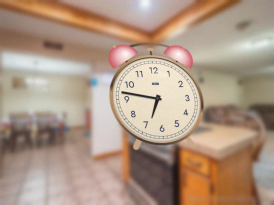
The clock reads 6h47
